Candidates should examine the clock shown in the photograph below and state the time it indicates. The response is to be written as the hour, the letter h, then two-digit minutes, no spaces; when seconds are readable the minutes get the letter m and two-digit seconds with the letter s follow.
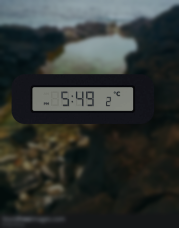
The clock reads 5h49
